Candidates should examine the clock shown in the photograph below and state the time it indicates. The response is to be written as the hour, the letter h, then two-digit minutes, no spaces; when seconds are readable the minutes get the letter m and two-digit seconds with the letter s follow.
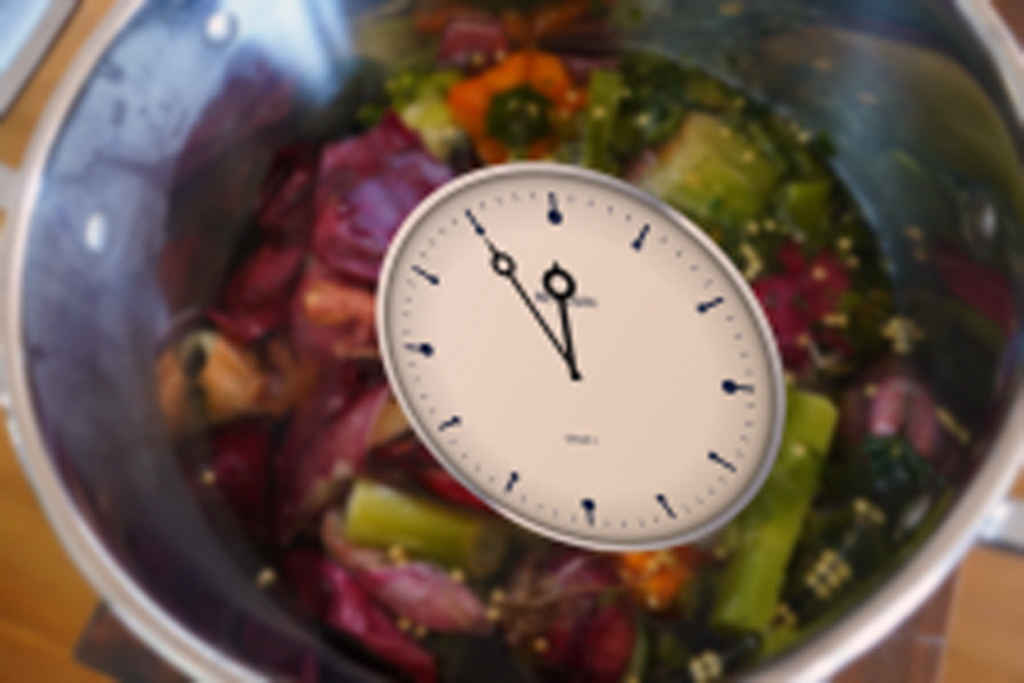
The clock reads 11h55
